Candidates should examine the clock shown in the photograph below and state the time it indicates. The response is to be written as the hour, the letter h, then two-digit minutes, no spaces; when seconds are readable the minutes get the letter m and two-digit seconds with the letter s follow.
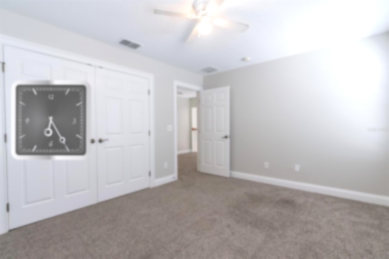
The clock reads 6h25
